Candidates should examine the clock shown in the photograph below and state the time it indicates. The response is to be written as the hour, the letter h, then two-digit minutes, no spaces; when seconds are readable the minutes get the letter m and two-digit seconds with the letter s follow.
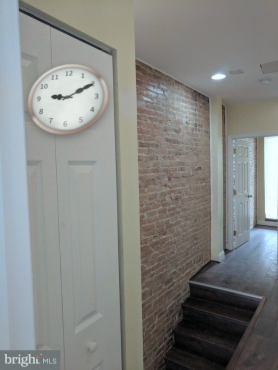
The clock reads 9h10
